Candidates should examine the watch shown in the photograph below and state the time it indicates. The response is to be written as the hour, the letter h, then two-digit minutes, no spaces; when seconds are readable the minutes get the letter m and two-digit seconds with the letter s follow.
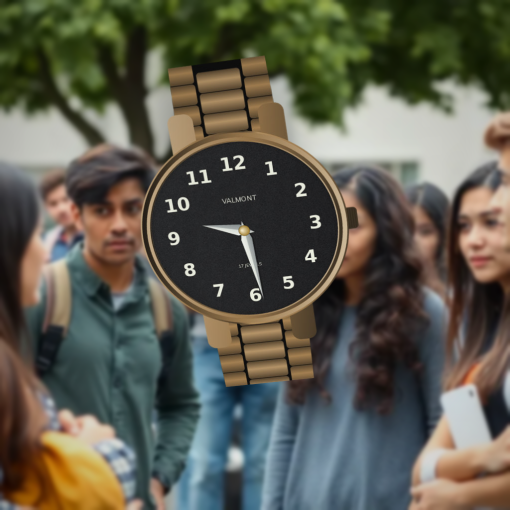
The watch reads 9h29
